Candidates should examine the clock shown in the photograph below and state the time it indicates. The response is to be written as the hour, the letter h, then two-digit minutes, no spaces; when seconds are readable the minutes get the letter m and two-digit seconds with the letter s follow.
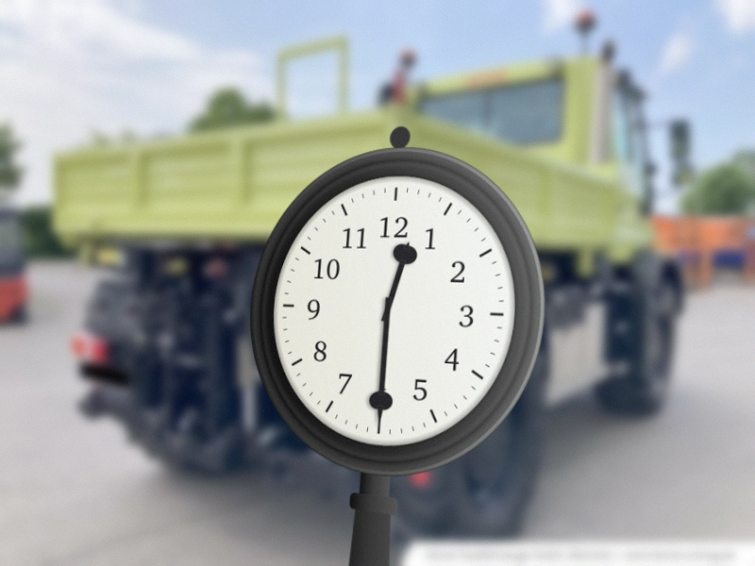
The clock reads 12h30
